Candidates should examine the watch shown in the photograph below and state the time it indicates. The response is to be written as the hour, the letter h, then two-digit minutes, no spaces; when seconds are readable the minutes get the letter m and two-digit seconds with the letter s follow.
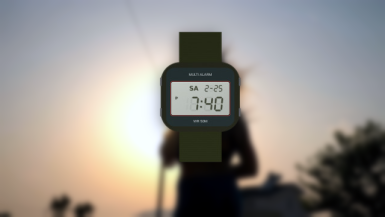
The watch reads 7h40
